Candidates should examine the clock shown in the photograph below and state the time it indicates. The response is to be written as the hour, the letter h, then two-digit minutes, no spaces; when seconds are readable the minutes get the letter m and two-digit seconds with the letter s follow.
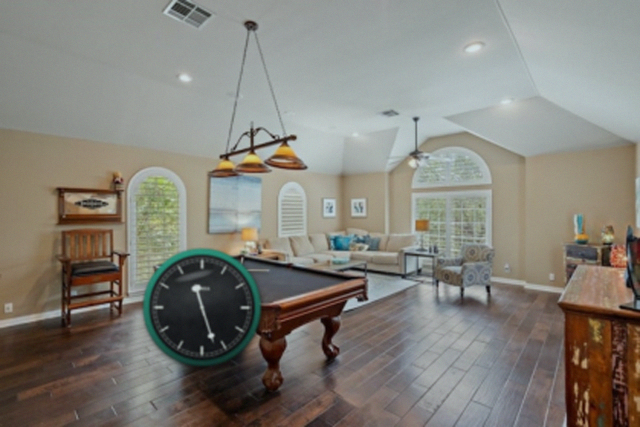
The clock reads 11h27
